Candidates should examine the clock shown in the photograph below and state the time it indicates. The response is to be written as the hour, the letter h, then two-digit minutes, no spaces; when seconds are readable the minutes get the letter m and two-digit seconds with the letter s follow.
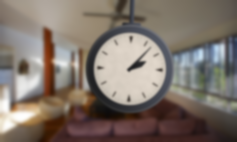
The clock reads 2h07
